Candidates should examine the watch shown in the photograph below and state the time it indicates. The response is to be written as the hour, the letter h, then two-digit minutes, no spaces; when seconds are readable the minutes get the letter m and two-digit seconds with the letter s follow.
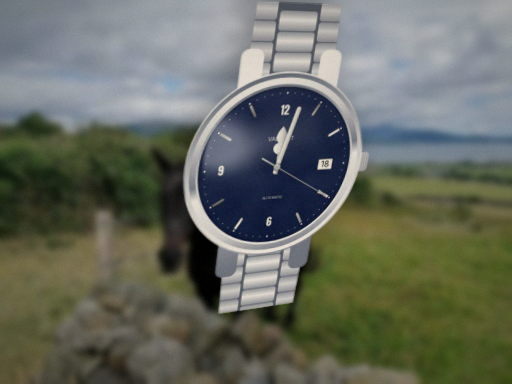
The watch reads 12h02m20s
